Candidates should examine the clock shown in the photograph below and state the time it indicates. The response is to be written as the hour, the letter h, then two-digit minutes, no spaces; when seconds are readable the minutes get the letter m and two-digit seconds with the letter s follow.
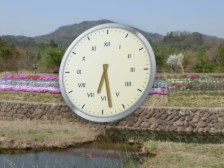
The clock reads 6h28
